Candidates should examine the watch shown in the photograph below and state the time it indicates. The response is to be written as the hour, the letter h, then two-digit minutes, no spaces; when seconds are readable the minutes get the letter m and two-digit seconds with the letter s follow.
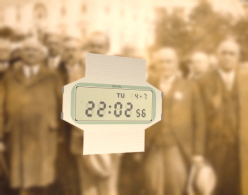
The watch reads 22h02m56s
